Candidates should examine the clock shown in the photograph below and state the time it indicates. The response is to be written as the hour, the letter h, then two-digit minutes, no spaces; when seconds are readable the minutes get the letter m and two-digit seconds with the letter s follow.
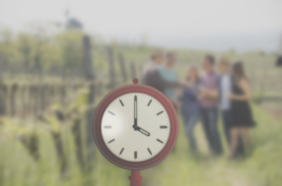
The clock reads 4h00
